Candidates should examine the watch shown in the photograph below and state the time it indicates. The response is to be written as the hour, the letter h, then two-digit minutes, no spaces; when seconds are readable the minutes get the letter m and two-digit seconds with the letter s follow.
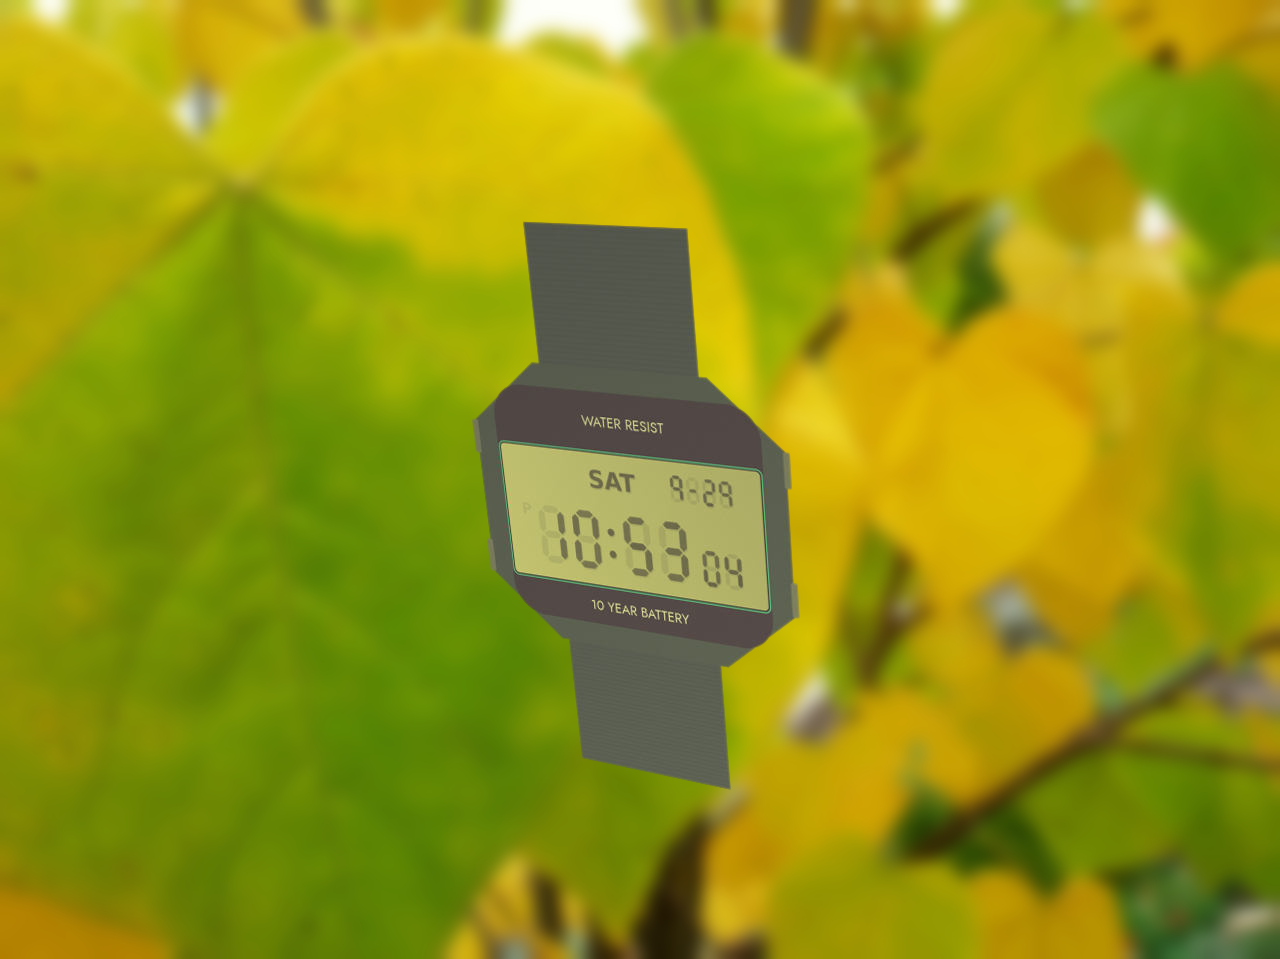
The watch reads 10h53m04s
